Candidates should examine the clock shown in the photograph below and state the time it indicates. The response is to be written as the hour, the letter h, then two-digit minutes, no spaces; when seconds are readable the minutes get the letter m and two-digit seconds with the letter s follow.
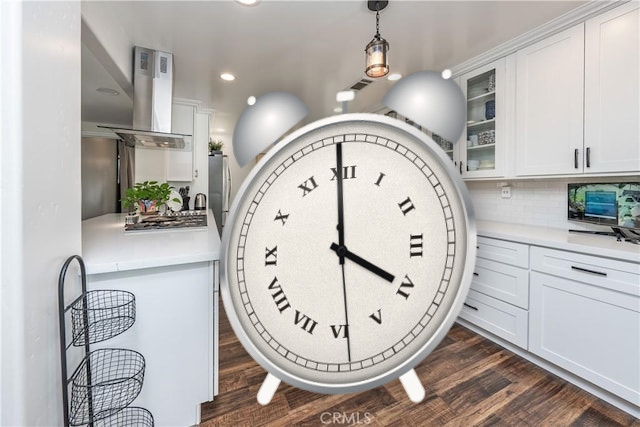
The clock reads 3h59m29s
